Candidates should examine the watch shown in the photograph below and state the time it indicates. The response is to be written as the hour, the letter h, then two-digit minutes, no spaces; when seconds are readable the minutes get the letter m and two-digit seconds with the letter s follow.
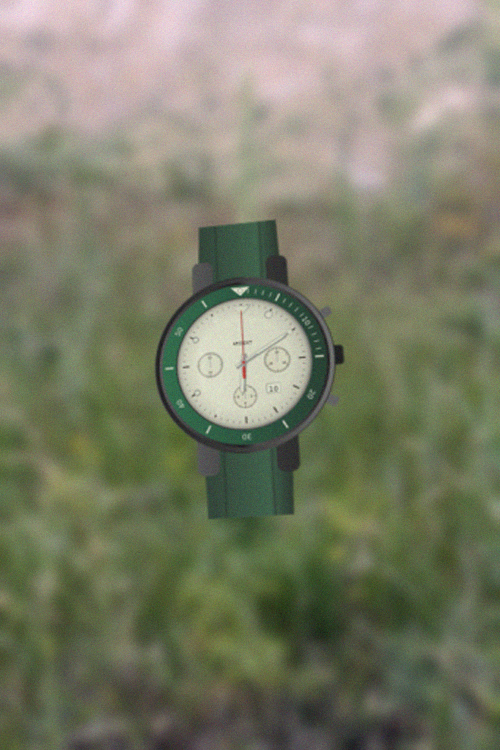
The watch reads 6h10
